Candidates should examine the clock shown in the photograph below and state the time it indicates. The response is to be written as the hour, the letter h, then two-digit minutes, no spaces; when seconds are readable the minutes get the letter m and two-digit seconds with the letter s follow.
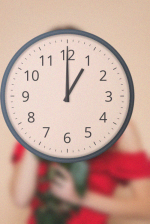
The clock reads 1h00
